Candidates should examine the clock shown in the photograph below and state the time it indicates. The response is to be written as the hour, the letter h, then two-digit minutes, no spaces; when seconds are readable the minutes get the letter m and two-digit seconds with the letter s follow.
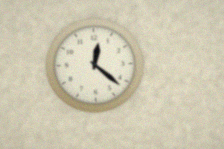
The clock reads 12h22
